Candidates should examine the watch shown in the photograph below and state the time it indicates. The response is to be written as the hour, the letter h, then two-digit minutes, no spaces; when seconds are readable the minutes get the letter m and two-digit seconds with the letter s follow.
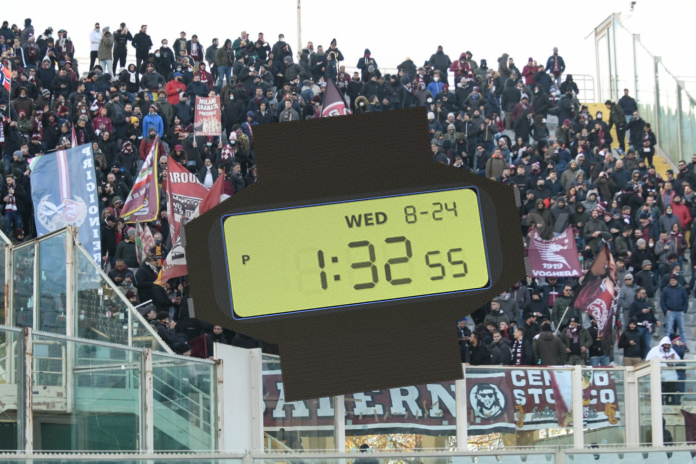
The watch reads 1h32m55s
